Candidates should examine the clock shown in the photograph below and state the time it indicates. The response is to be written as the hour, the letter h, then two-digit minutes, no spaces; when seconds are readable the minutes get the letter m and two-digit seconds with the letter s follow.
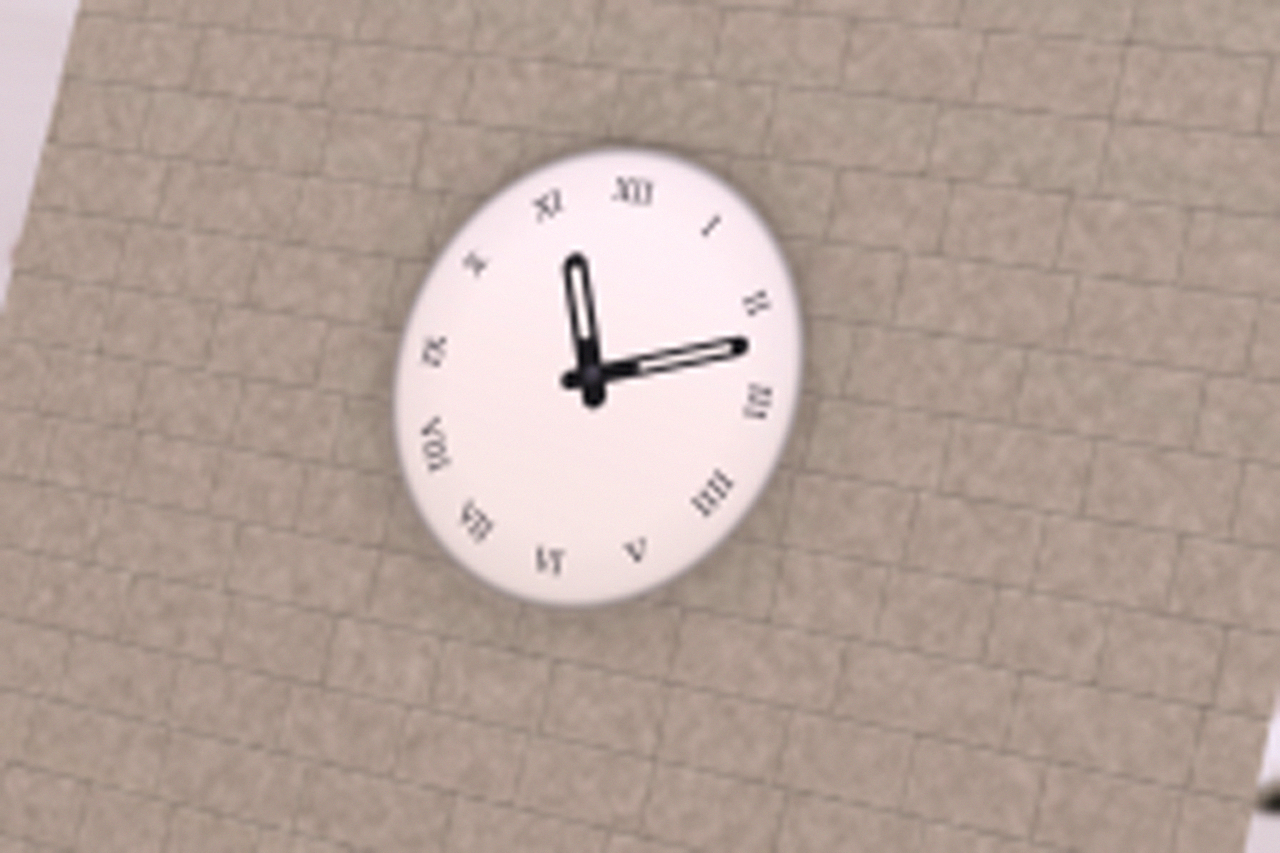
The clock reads 11h12
